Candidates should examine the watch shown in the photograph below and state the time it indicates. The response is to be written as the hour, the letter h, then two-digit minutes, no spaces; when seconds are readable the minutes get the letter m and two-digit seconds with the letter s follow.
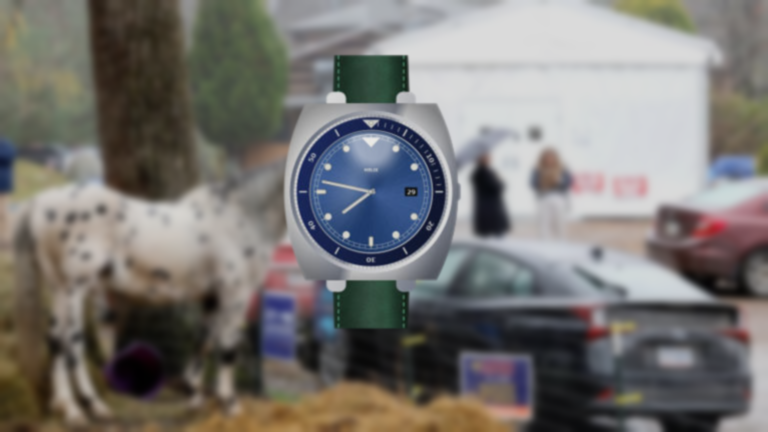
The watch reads 7h47
